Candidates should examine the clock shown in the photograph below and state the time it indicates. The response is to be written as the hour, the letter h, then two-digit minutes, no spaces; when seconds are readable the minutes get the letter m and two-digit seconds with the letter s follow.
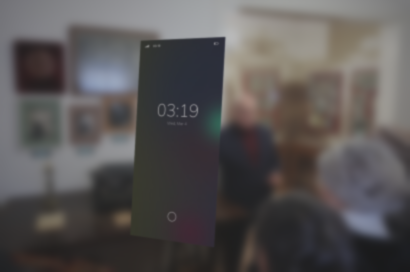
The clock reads 3h19
